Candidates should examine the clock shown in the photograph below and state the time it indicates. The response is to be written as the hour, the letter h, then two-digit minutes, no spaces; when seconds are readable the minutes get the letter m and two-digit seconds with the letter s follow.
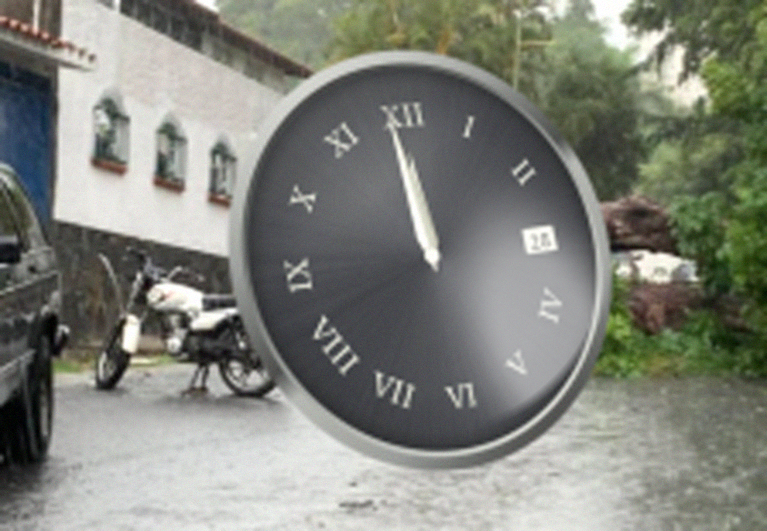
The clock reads 11h59
